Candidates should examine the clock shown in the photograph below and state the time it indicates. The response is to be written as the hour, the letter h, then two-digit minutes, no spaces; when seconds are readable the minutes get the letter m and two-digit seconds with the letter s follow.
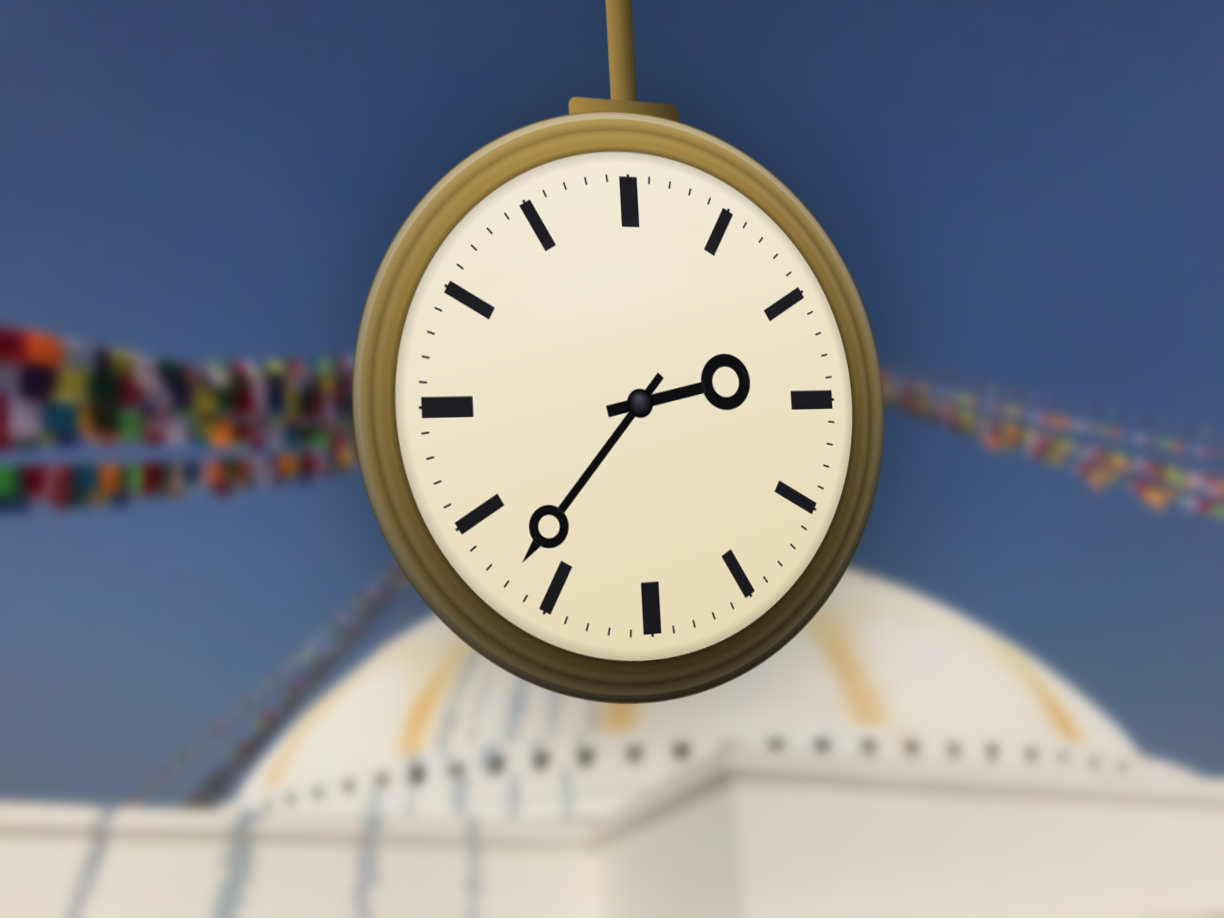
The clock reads 2h37
